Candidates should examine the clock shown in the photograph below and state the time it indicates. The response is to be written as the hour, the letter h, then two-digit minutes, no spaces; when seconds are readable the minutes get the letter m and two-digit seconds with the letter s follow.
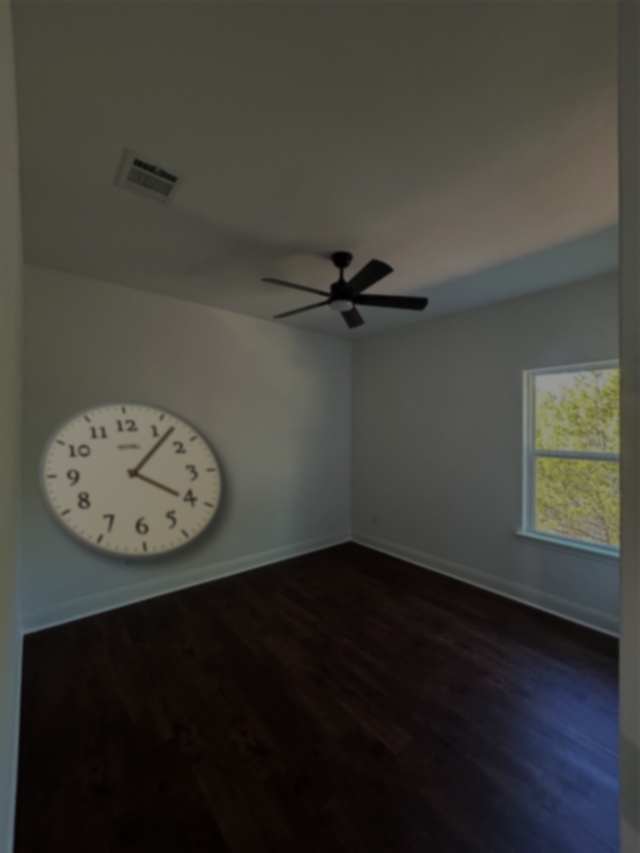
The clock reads 4h07
